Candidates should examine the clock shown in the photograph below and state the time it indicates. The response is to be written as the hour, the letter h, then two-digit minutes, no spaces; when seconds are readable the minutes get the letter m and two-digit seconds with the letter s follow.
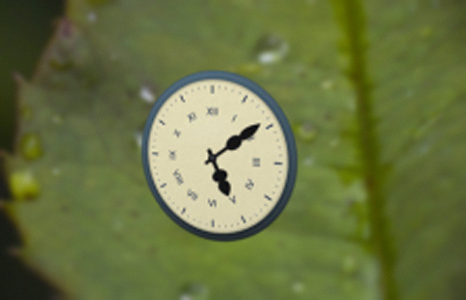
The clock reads 5h09
